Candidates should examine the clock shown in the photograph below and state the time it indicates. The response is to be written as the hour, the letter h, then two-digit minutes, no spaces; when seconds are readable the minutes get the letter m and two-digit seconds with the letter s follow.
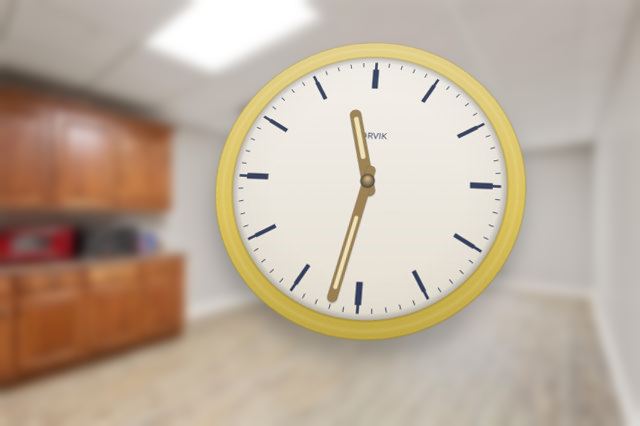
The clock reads 11h32
